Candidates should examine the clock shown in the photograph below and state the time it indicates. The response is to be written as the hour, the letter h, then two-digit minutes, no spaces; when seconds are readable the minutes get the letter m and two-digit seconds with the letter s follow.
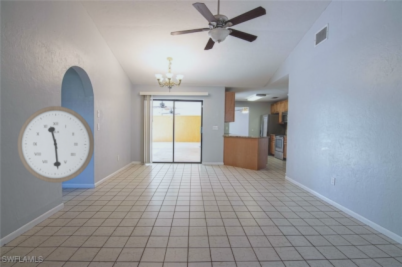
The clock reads 11h29
